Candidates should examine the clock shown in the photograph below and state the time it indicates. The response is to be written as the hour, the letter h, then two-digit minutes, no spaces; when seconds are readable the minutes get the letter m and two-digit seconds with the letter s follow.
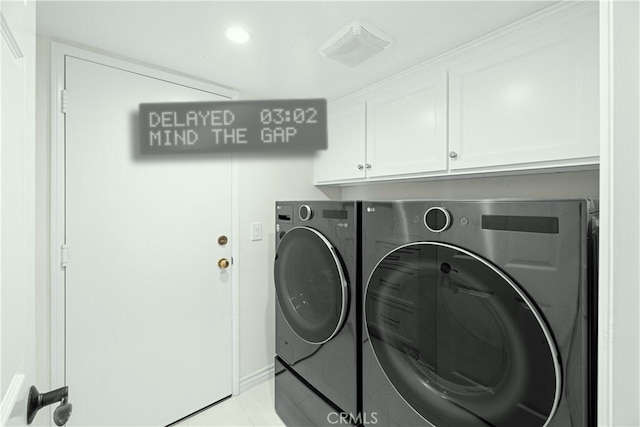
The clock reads 3h02
